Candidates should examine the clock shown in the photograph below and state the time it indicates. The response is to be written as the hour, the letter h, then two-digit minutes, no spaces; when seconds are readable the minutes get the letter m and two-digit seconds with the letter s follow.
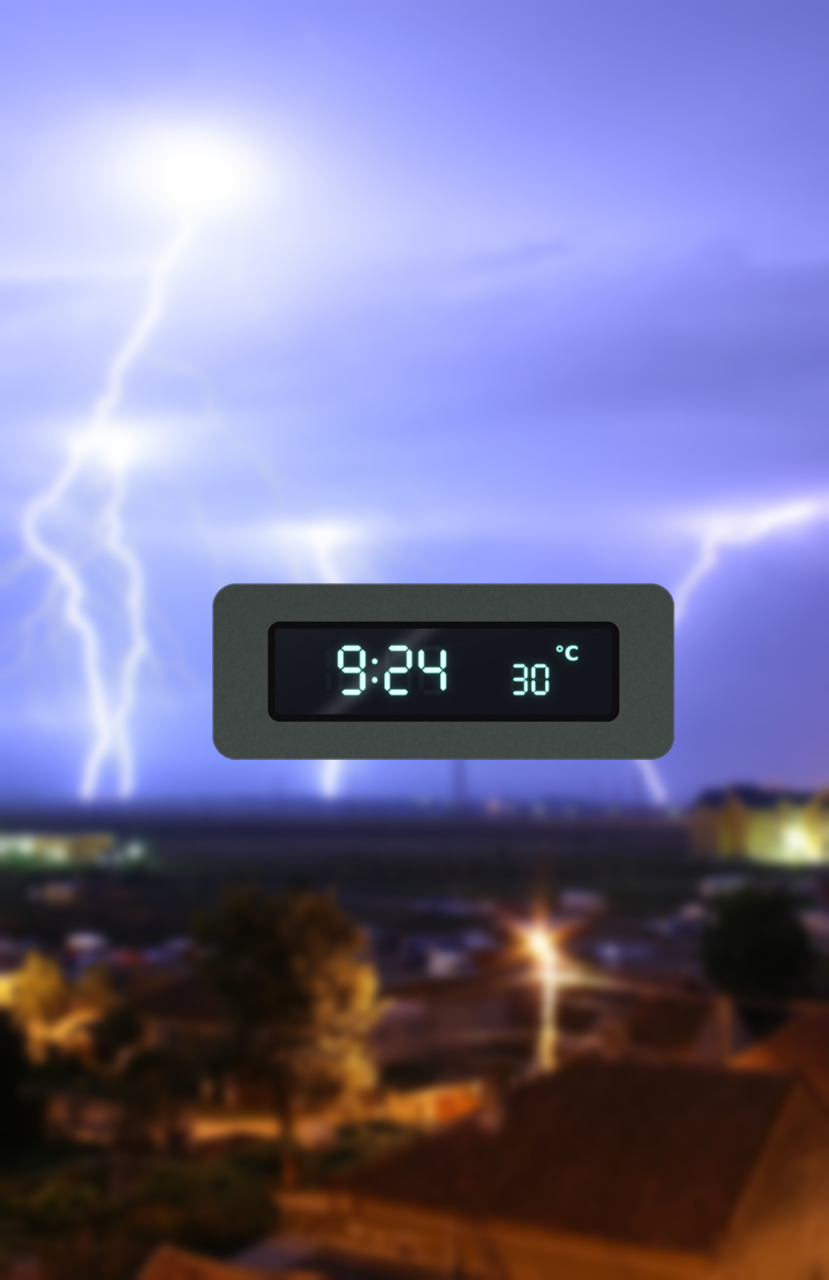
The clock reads 9h24
